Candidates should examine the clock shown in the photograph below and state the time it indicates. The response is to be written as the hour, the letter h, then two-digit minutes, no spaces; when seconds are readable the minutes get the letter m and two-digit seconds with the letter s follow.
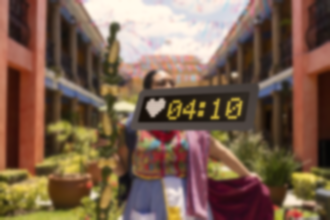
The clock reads 4h10
